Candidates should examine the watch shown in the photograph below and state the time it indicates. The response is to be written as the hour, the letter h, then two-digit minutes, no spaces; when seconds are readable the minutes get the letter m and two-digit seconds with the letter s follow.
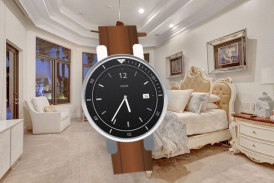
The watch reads 5h36
